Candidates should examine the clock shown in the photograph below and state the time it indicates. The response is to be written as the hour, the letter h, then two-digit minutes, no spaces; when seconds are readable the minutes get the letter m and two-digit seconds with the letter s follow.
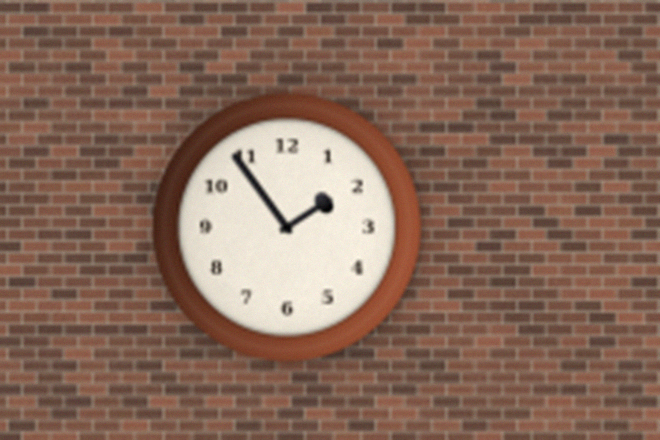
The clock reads 1h54
